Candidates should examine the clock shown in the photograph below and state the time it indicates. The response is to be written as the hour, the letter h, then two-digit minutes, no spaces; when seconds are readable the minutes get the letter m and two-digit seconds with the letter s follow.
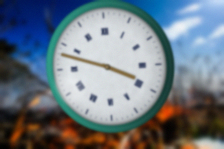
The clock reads 3h48
